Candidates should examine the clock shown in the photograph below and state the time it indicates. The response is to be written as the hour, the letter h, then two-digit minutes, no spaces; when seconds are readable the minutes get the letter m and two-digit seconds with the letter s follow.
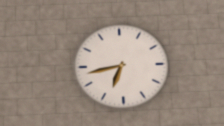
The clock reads 6h43
